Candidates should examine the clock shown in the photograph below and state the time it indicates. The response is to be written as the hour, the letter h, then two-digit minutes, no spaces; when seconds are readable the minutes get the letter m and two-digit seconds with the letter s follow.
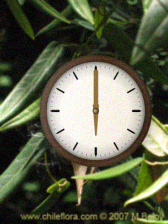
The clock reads 6h00
